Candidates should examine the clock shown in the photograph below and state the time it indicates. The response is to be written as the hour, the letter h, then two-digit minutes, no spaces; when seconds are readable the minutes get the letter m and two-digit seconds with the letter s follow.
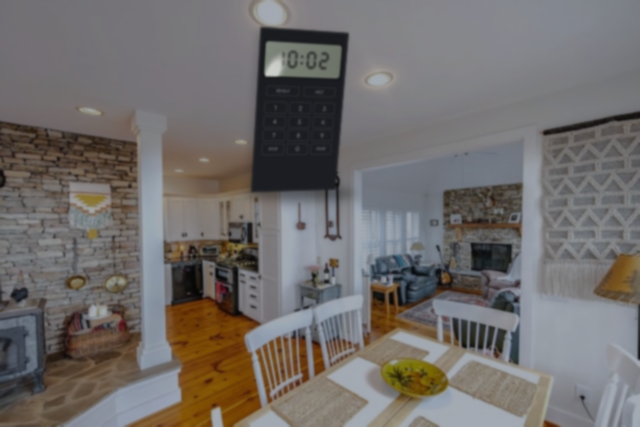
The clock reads 10h02
